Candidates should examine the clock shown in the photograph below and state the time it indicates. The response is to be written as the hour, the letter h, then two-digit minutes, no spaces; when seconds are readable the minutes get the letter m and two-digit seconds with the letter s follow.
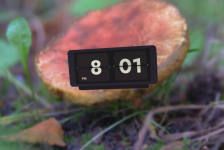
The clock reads 8h01
